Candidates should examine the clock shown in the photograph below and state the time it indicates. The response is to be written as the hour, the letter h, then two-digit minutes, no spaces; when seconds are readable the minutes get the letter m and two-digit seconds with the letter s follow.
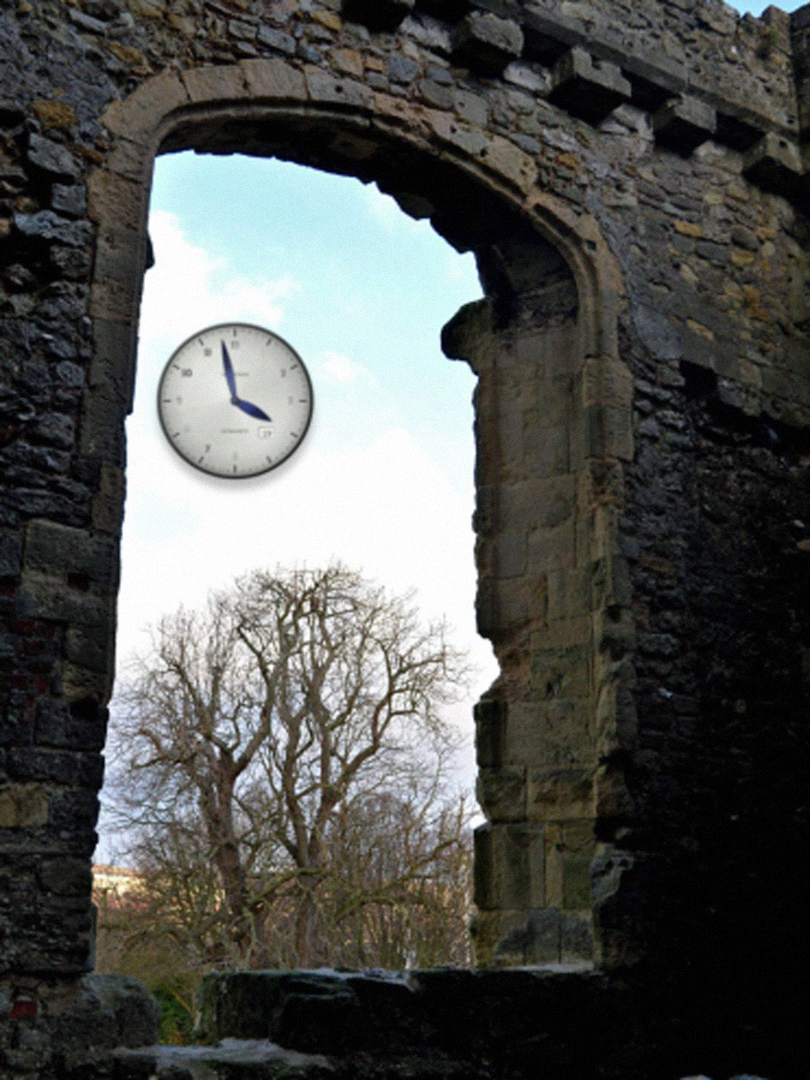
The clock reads 3h58
